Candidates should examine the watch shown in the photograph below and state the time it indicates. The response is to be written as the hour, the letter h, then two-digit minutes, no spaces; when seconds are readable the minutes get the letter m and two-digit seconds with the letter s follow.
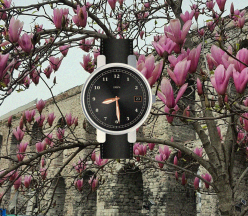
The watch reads 8h29
